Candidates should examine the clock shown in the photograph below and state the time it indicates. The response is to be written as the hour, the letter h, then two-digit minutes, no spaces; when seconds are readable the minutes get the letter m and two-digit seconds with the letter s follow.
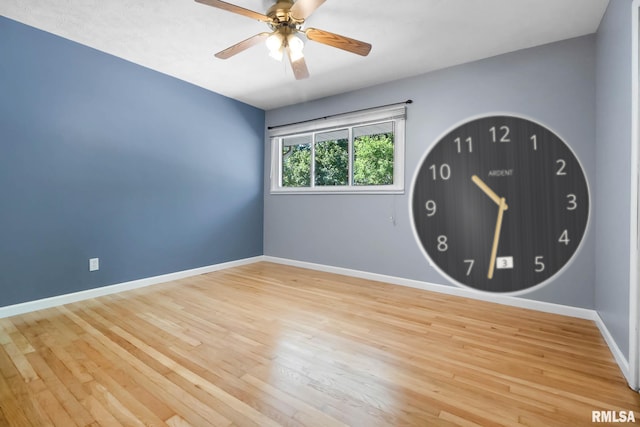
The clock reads 10h32
